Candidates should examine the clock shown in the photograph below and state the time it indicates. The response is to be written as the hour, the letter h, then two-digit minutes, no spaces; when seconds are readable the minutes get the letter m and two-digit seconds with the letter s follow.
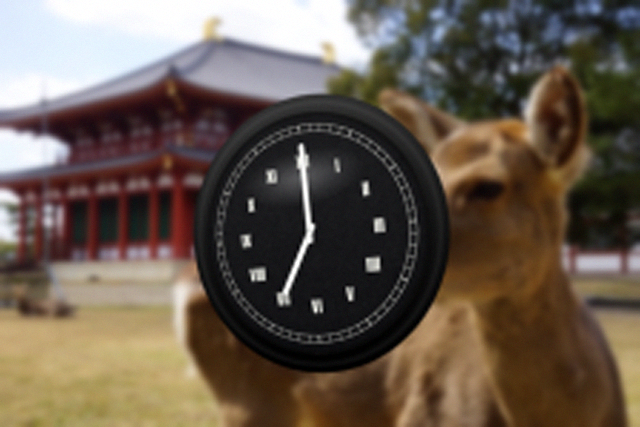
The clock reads 7h00
